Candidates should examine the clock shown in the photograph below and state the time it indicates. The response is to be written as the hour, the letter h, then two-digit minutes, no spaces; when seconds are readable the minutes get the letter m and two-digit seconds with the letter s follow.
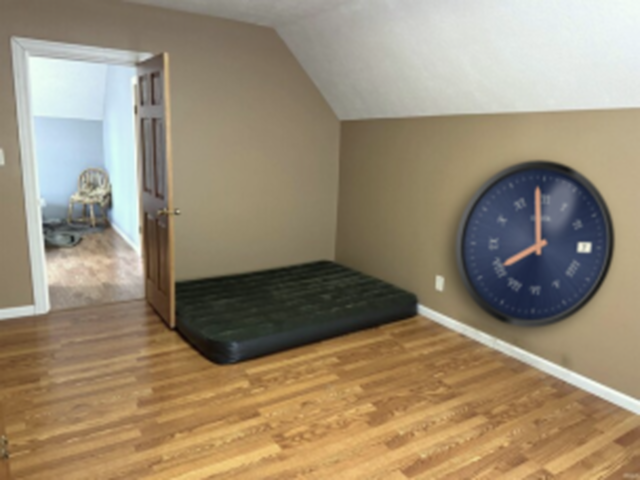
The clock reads 7h59
